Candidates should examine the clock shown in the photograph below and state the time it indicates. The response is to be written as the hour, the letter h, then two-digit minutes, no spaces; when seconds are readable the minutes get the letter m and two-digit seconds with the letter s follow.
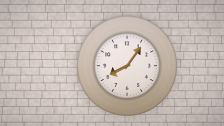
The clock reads 8h06
